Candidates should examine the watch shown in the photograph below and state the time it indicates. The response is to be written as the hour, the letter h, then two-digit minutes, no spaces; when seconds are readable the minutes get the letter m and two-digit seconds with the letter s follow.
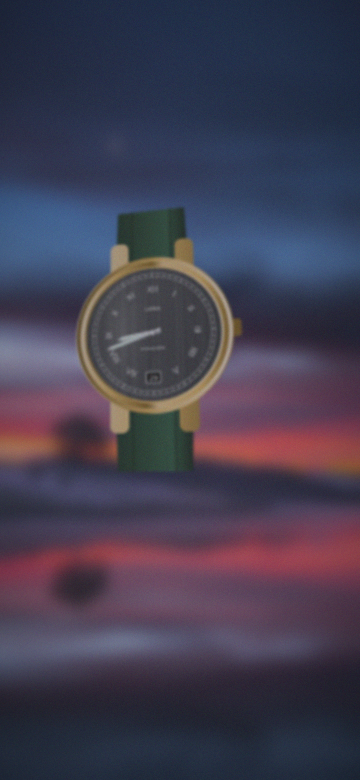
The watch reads 8h42
